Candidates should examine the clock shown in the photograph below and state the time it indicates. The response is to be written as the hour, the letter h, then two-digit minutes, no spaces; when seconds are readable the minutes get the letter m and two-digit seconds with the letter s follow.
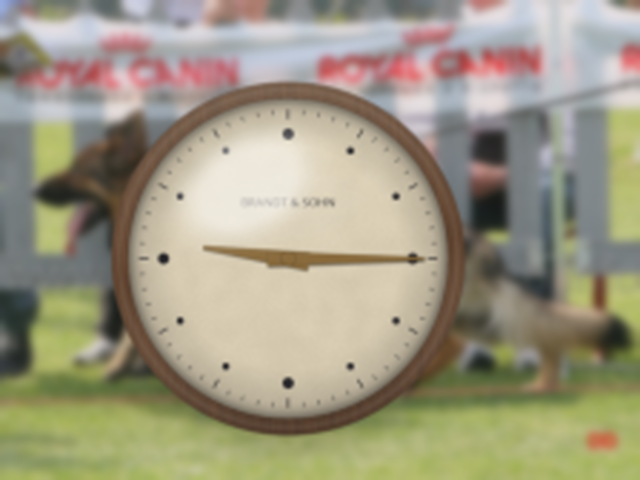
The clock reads 9h15
